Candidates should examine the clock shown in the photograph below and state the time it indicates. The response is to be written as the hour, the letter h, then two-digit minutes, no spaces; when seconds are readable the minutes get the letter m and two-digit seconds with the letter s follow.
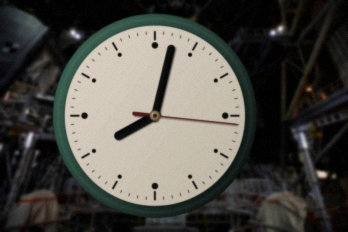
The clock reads 8h02m16s
